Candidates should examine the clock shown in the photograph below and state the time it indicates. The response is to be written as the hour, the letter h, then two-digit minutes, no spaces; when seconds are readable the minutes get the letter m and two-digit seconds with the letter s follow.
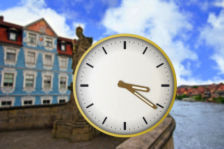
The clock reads 3h21
